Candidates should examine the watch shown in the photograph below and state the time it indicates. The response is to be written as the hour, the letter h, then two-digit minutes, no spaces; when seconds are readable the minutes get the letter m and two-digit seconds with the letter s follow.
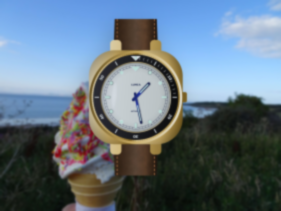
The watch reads 1h28
